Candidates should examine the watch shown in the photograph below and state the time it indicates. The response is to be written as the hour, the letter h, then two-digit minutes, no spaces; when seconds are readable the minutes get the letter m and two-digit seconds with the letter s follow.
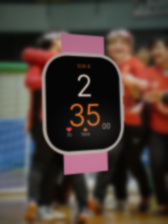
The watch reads 2h35
